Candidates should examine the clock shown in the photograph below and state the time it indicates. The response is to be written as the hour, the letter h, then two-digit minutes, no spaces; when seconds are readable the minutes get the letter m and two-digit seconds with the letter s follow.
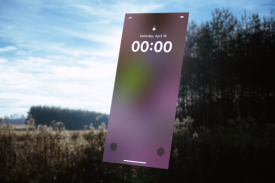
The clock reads 0h00
